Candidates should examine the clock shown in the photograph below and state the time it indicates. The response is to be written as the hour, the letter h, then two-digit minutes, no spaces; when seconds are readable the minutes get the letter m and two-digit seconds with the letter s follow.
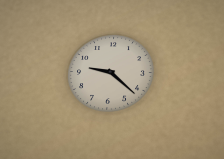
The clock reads 9h22
